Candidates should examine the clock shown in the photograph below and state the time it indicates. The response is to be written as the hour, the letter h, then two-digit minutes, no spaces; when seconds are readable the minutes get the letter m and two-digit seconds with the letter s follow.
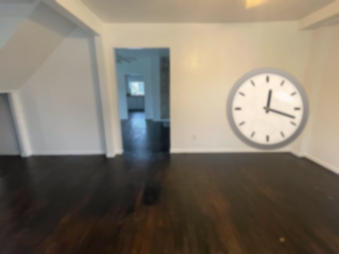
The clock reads 12h18
